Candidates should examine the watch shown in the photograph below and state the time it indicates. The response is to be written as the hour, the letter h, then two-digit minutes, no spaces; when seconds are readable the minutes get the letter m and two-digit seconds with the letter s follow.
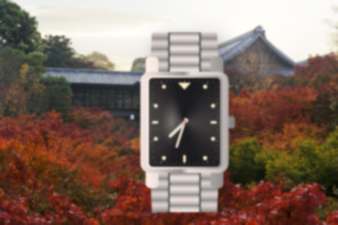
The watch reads 7h33
